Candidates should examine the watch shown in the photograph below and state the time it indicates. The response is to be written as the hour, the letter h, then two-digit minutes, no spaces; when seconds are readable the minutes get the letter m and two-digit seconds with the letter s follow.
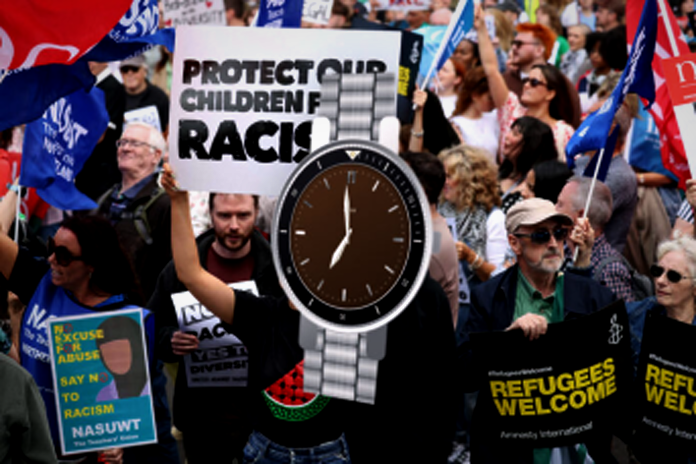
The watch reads 6h59
